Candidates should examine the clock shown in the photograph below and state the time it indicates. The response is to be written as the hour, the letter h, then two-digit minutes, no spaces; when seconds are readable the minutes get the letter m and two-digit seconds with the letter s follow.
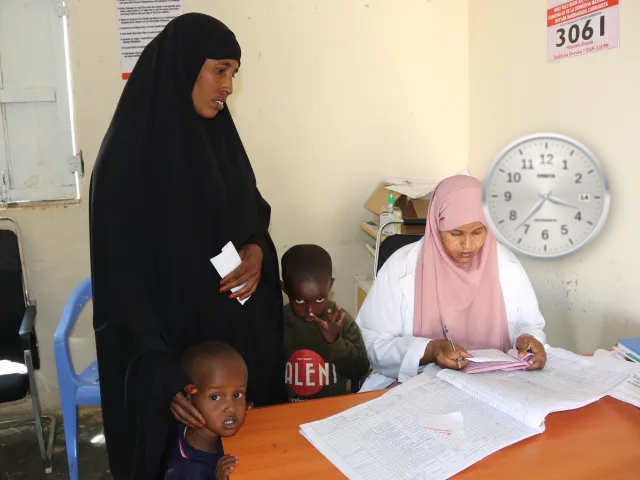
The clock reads 3h37
